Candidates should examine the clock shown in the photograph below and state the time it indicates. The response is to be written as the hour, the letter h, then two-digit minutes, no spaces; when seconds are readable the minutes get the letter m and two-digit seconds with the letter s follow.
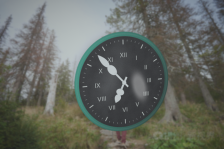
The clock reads 6h53
